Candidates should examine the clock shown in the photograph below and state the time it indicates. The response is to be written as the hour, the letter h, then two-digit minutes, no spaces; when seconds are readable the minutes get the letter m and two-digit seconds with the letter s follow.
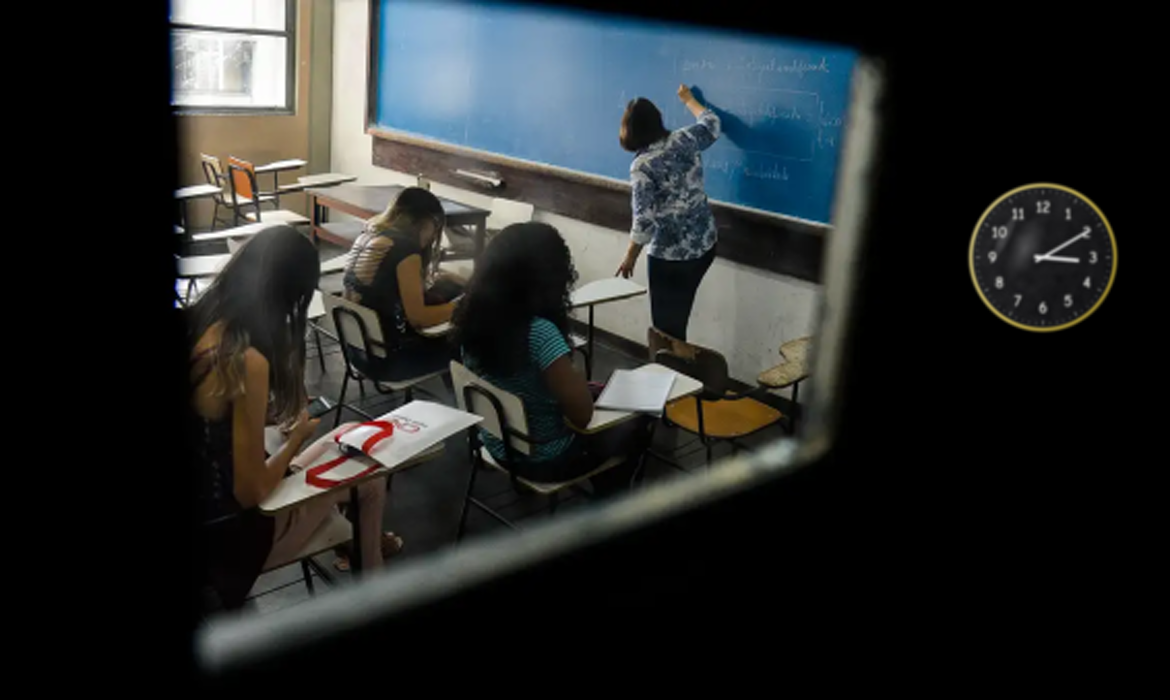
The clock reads 3h10
